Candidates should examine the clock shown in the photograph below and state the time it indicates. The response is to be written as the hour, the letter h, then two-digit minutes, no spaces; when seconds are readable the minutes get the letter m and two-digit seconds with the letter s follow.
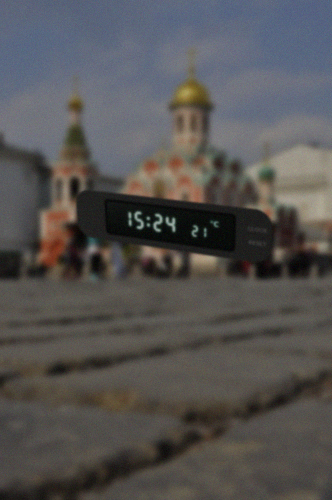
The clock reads 15h24
